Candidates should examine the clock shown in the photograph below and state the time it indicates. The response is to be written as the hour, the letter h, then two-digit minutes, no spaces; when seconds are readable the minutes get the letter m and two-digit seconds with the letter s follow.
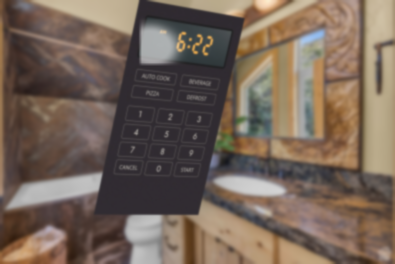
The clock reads 6h22
